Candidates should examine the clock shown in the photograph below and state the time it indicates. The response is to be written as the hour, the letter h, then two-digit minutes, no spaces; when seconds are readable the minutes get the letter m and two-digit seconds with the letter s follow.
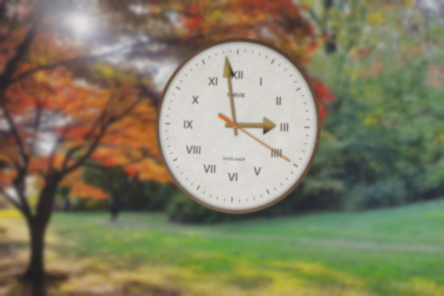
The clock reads 2h58m20s
